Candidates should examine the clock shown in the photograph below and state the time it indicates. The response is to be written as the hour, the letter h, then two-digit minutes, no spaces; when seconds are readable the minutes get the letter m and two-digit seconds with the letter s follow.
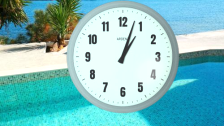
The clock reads 1h03
